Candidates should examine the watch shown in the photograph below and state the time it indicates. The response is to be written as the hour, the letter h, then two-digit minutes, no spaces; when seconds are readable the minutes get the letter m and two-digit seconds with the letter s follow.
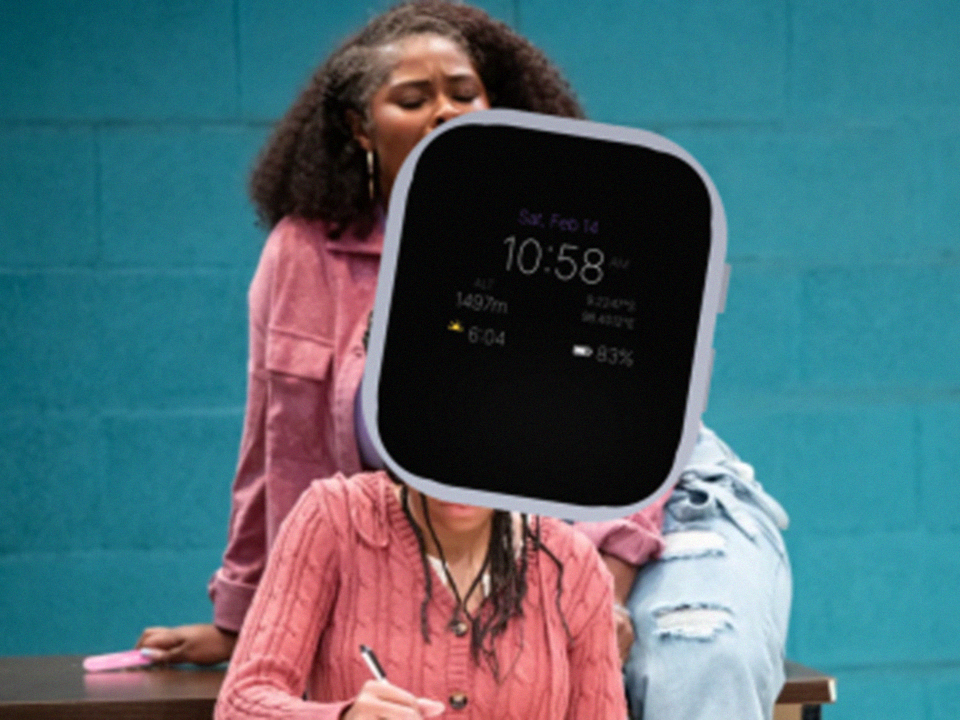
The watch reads 10h58
